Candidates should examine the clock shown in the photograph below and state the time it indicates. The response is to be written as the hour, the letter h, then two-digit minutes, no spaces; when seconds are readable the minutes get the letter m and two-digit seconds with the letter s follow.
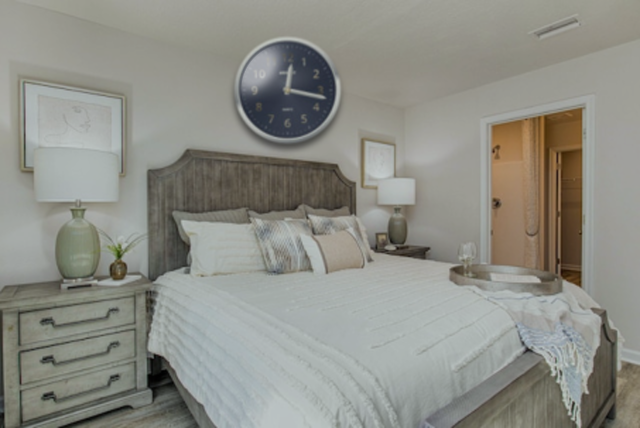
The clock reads 12h17
